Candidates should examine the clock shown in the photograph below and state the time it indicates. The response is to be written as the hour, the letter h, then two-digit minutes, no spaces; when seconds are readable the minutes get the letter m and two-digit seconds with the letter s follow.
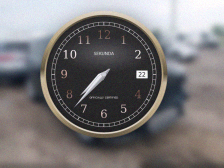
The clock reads 7h37
